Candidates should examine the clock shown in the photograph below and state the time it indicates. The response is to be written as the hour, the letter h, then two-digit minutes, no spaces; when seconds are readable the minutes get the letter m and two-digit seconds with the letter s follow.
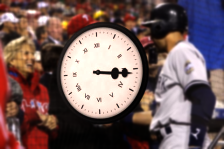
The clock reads 3h16
